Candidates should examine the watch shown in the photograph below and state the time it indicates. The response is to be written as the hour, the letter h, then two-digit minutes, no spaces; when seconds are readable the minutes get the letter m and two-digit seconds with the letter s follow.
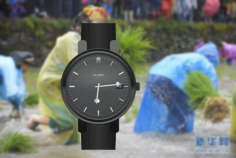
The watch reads 6h14
